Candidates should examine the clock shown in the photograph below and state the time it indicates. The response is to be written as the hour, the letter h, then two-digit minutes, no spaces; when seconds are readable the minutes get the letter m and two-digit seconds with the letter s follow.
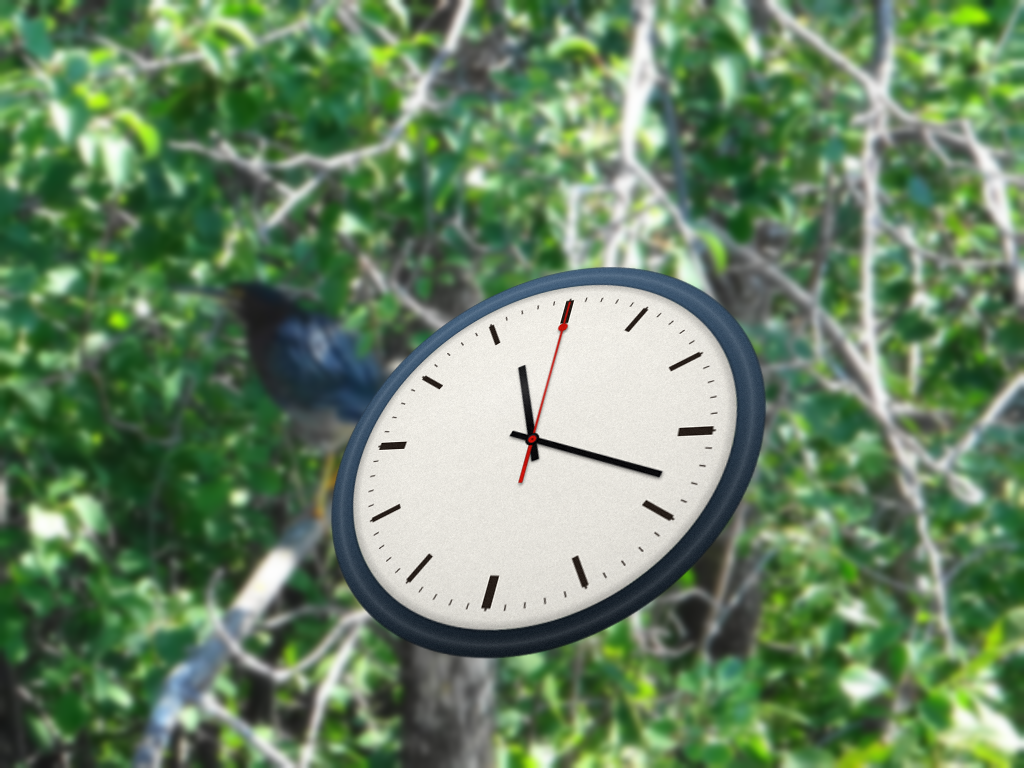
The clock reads 11h18m00s
